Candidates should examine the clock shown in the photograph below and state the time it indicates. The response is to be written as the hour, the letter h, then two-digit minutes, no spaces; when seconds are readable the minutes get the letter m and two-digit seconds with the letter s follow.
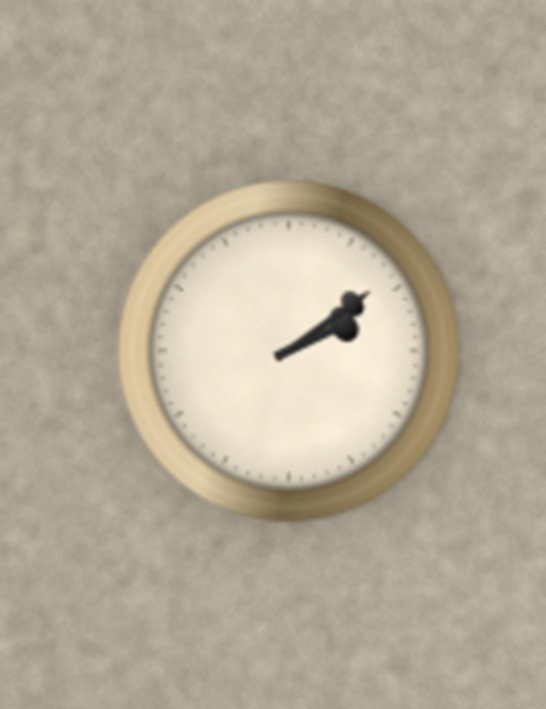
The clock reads 2h09
